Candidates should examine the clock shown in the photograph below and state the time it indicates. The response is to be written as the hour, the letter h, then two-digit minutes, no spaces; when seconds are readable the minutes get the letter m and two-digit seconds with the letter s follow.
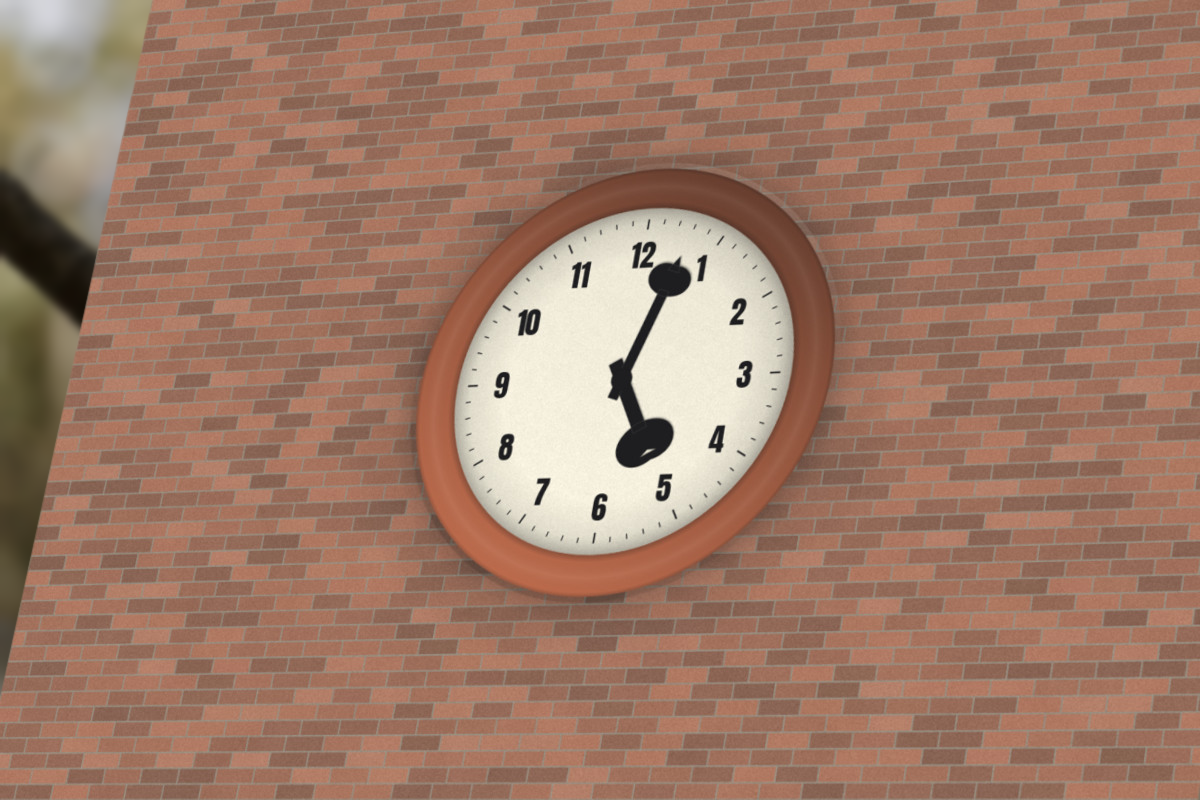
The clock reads 5h03
